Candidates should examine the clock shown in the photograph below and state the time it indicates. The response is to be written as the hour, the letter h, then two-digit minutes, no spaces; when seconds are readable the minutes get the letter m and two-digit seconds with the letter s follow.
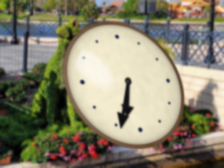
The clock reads 6h34
